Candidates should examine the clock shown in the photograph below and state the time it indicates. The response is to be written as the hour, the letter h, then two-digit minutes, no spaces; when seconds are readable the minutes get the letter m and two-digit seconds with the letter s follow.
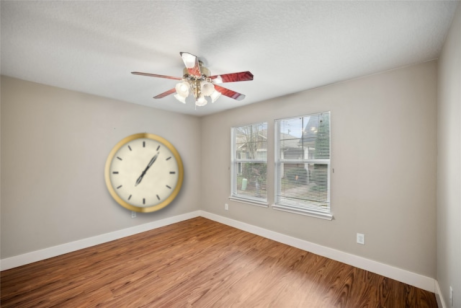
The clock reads 7h06
